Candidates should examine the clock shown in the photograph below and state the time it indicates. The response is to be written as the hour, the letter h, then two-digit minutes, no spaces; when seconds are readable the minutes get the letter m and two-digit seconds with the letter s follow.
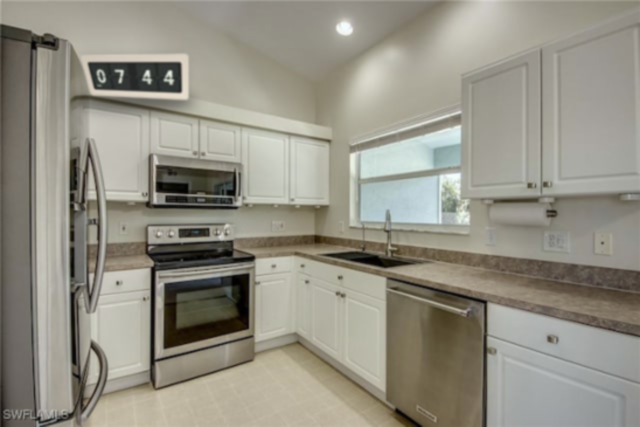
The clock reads 7h44
